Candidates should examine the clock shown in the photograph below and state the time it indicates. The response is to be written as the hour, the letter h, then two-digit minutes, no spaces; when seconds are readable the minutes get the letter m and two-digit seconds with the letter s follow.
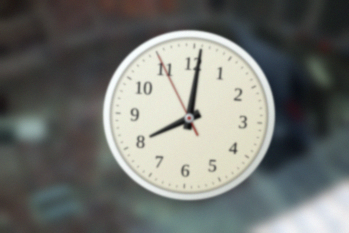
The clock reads 8h00m55s
